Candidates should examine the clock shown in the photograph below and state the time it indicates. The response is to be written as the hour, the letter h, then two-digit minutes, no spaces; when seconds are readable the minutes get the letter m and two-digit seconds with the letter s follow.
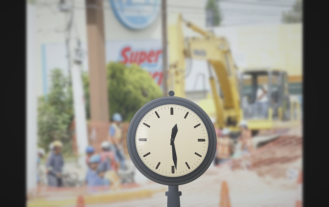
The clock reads 12h29
